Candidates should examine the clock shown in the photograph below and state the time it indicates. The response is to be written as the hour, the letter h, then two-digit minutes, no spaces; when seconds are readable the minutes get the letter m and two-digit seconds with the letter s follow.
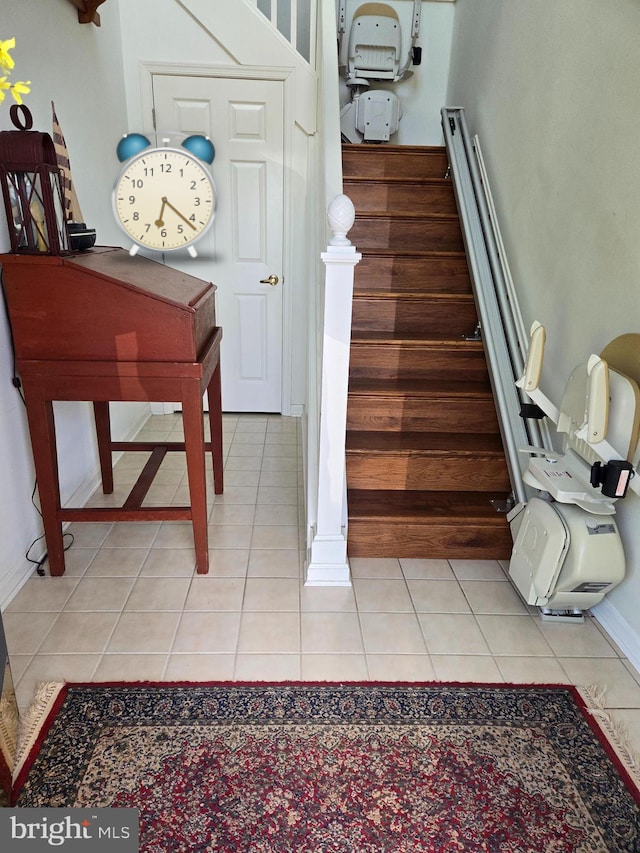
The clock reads 6h22
